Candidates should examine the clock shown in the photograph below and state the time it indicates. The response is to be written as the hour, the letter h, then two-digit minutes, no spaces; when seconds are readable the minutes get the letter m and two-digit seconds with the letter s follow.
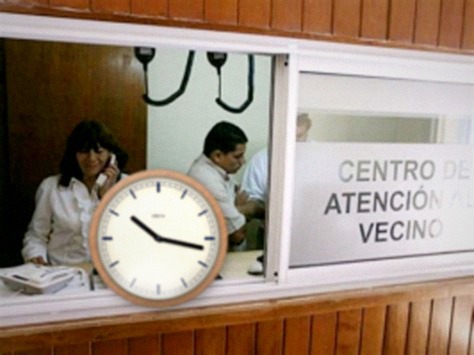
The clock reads 10h17
